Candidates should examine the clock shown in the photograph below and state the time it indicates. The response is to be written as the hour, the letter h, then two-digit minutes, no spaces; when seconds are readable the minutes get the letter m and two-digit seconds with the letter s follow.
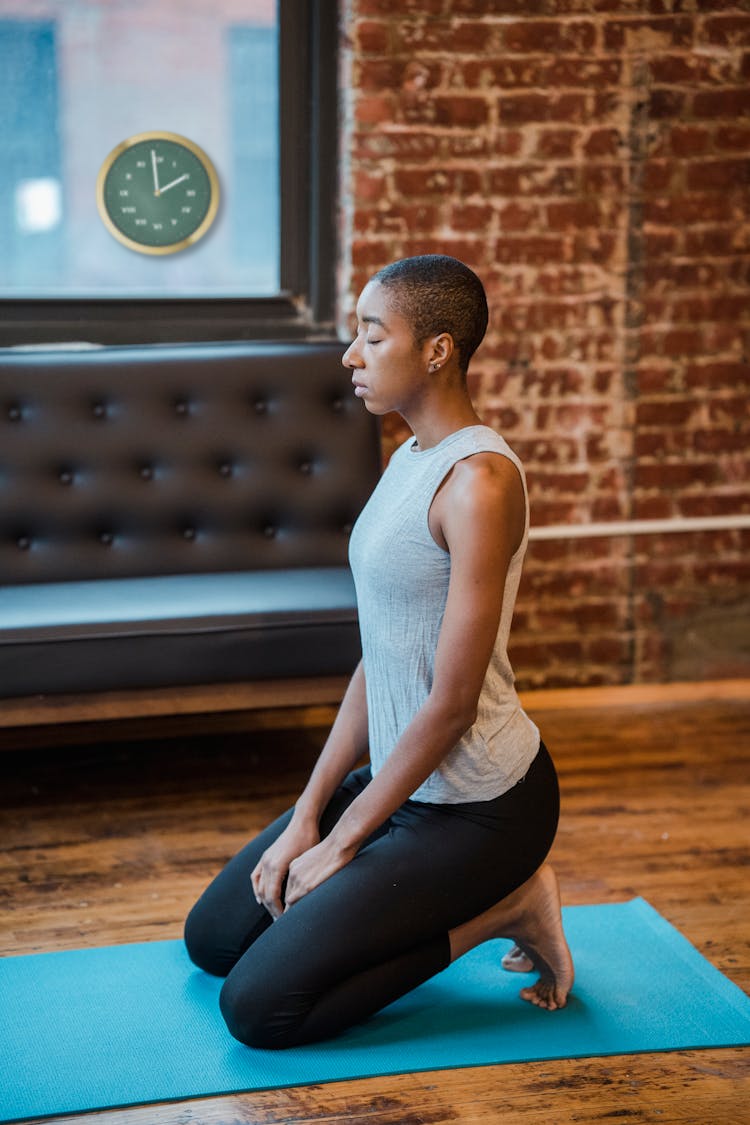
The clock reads 1h59
